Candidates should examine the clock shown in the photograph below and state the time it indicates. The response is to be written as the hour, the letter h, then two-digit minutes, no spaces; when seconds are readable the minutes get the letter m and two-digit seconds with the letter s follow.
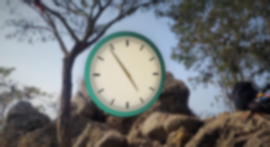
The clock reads 4h54
